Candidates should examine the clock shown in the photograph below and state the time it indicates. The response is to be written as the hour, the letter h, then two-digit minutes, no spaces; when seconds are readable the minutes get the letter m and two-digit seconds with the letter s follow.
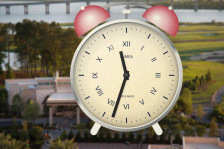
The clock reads 11h33
